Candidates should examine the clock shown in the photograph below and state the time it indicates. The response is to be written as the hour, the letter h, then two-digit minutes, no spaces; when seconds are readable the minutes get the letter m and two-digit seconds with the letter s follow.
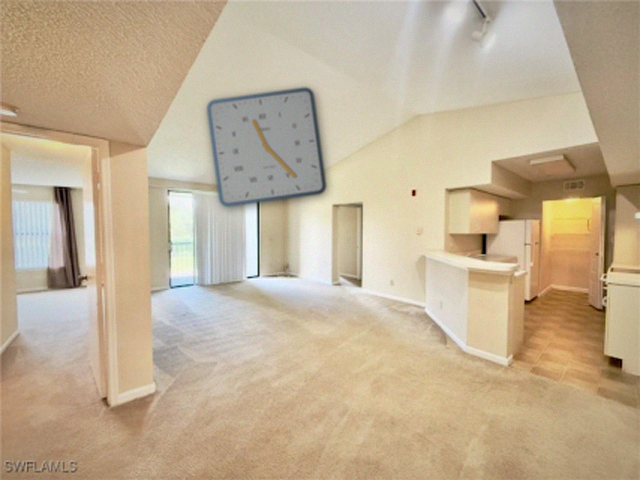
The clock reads 11h24
